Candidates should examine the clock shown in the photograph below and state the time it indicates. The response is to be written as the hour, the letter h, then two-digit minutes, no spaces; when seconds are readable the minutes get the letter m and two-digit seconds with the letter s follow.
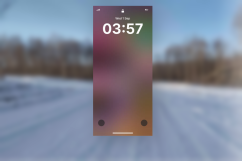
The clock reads 3h57
